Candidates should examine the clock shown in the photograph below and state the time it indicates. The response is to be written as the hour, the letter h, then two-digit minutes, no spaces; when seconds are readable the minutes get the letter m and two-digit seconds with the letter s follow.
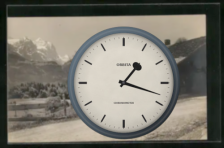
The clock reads 1h18
